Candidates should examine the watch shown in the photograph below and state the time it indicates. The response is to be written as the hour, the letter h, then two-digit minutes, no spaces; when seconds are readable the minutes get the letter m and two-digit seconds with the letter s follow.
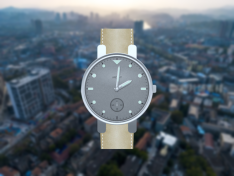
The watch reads 2h01
